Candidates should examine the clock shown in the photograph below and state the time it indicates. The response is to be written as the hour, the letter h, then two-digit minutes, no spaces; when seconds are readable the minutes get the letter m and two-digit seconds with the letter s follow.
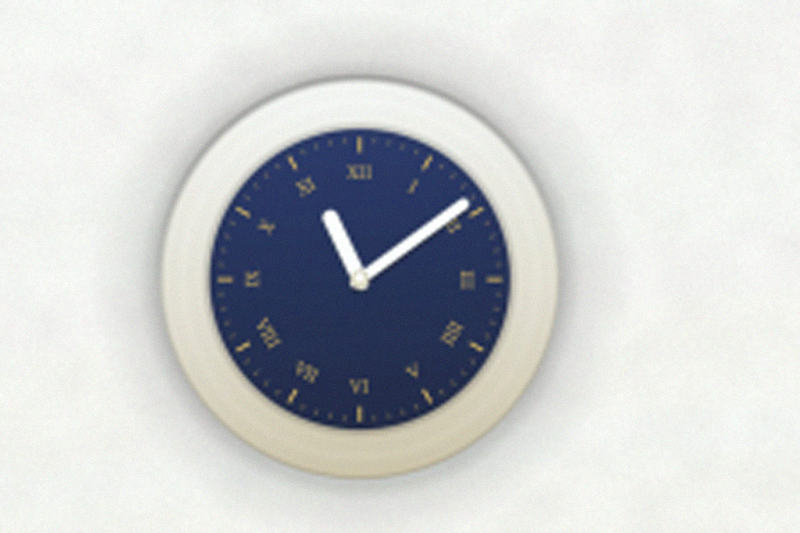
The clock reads 11h09
